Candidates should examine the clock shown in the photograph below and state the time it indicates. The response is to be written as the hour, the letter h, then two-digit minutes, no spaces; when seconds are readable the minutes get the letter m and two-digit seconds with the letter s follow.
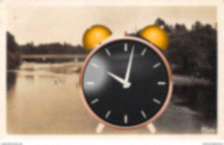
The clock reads 10h02
